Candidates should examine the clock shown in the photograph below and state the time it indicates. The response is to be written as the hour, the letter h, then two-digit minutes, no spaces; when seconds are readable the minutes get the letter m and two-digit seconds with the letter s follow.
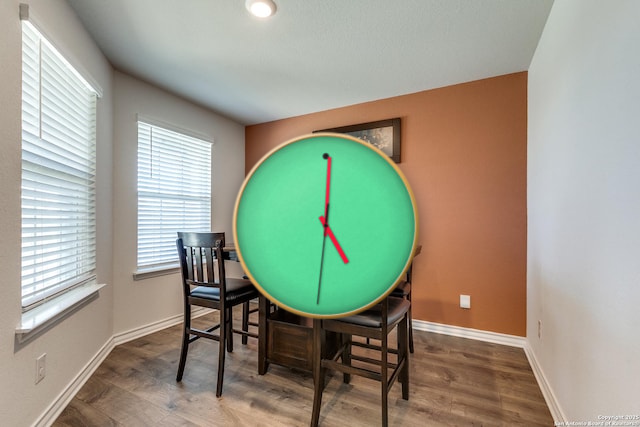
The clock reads 5h00m31s
